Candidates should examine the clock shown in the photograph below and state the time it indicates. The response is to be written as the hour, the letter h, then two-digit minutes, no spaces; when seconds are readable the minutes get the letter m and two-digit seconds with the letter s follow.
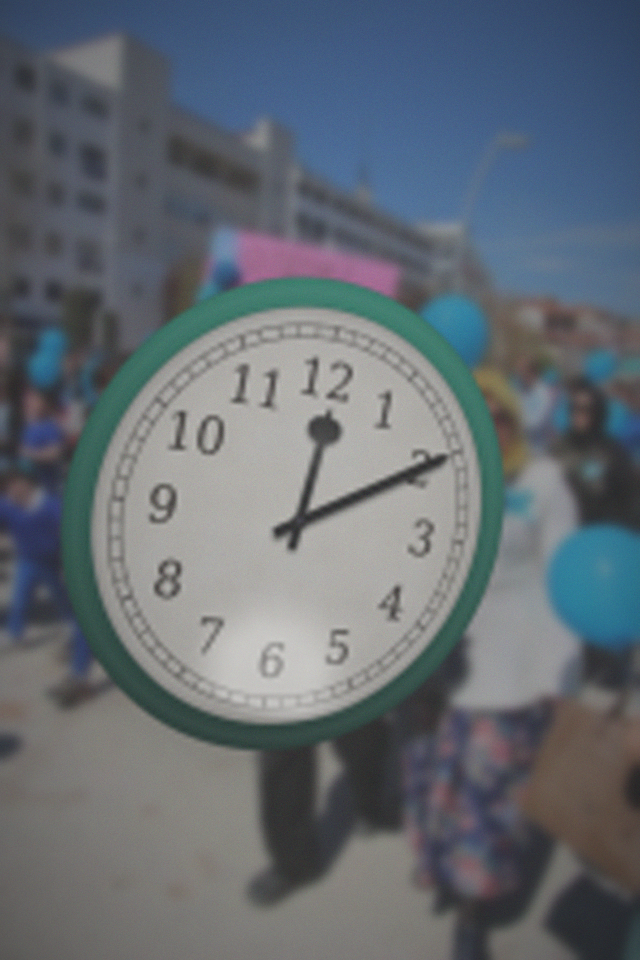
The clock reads 12h10
